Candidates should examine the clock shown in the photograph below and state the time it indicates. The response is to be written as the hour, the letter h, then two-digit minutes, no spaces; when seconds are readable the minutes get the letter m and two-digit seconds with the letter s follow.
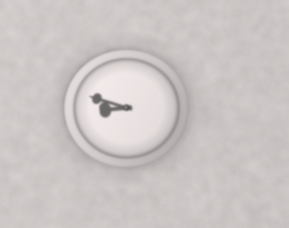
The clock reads 8h48
